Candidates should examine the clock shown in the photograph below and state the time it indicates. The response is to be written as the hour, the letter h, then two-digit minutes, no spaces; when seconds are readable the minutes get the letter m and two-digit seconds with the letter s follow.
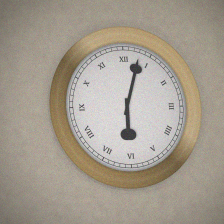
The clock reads 6h03
